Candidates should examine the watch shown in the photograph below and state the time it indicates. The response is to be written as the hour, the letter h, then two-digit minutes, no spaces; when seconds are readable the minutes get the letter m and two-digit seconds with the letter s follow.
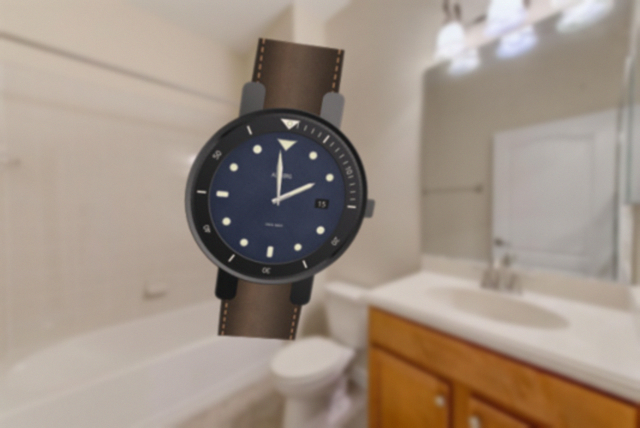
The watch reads 1h59
